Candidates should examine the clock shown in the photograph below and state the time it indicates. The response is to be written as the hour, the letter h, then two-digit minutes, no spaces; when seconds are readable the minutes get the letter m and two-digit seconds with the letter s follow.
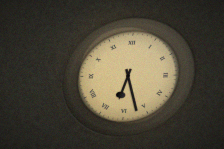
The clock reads 6h27
